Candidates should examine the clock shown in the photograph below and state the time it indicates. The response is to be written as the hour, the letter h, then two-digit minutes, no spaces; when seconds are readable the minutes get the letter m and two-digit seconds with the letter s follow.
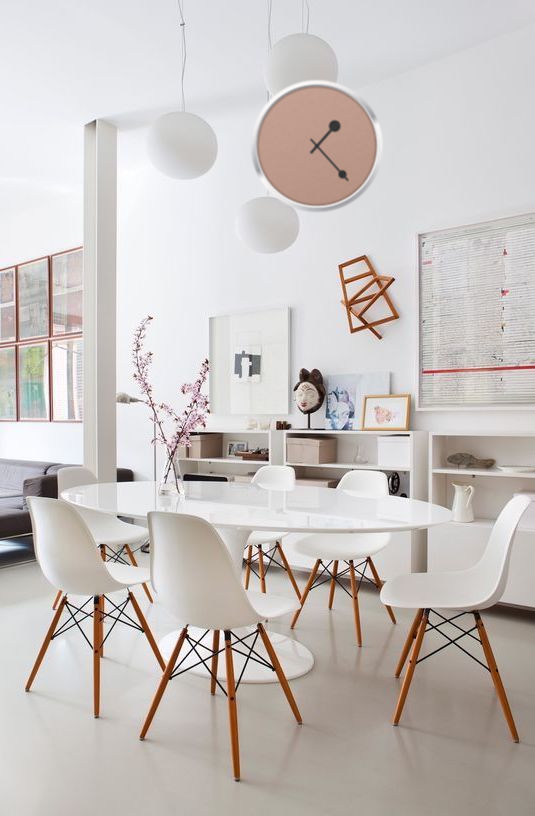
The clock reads 1h23
